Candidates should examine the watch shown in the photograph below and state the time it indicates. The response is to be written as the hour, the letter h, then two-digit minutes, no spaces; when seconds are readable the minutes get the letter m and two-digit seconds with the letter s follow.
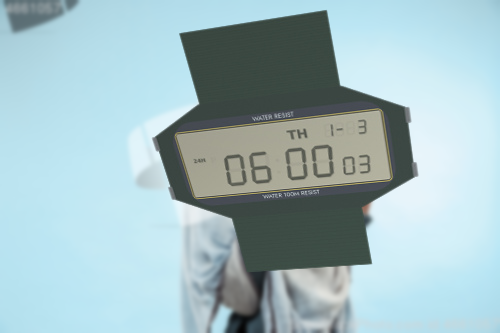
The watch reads 6h00m03s
